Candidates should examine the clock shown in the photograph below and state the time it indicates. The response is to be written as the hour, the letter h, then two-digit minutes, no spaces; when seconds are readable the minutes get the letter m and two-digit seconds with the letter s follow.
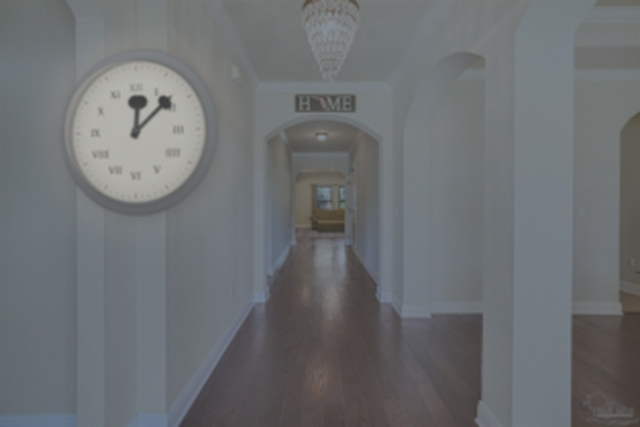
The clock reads 12h08
